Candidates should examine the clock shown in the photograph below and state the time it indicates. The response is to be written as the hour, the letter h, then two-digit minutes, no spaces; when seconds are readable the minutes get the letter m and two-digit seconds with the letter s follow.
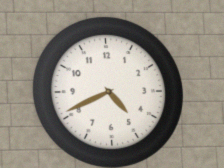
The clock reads 4h41
